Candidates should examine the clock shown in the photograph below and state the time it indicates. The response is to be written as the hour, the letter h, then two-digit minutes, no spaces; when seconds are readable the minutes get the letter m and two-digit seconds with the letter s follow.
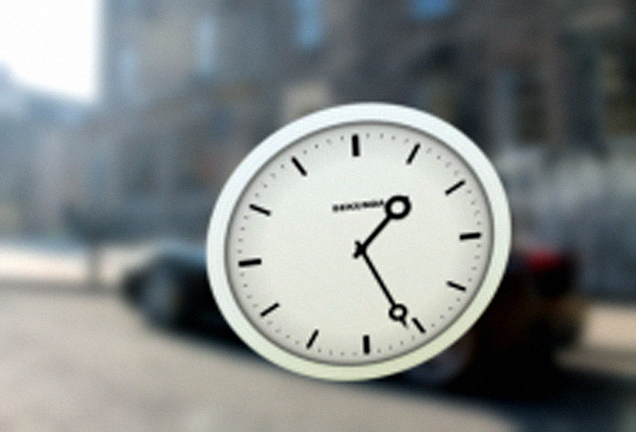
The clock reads 1h26
